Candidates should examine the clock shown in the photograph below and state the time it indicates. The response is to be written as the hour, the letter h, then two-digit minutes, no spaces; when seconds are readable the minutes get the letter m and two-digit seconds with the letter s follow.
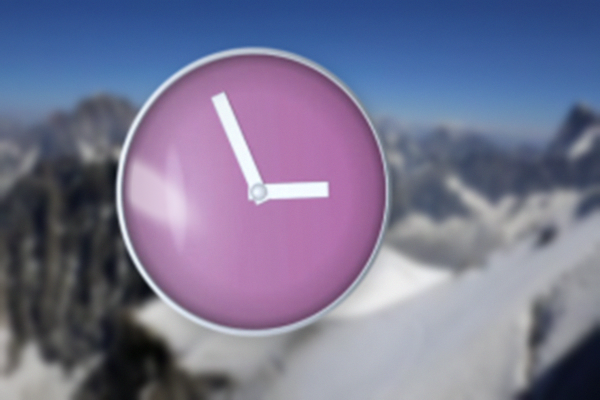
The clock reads 2h56
